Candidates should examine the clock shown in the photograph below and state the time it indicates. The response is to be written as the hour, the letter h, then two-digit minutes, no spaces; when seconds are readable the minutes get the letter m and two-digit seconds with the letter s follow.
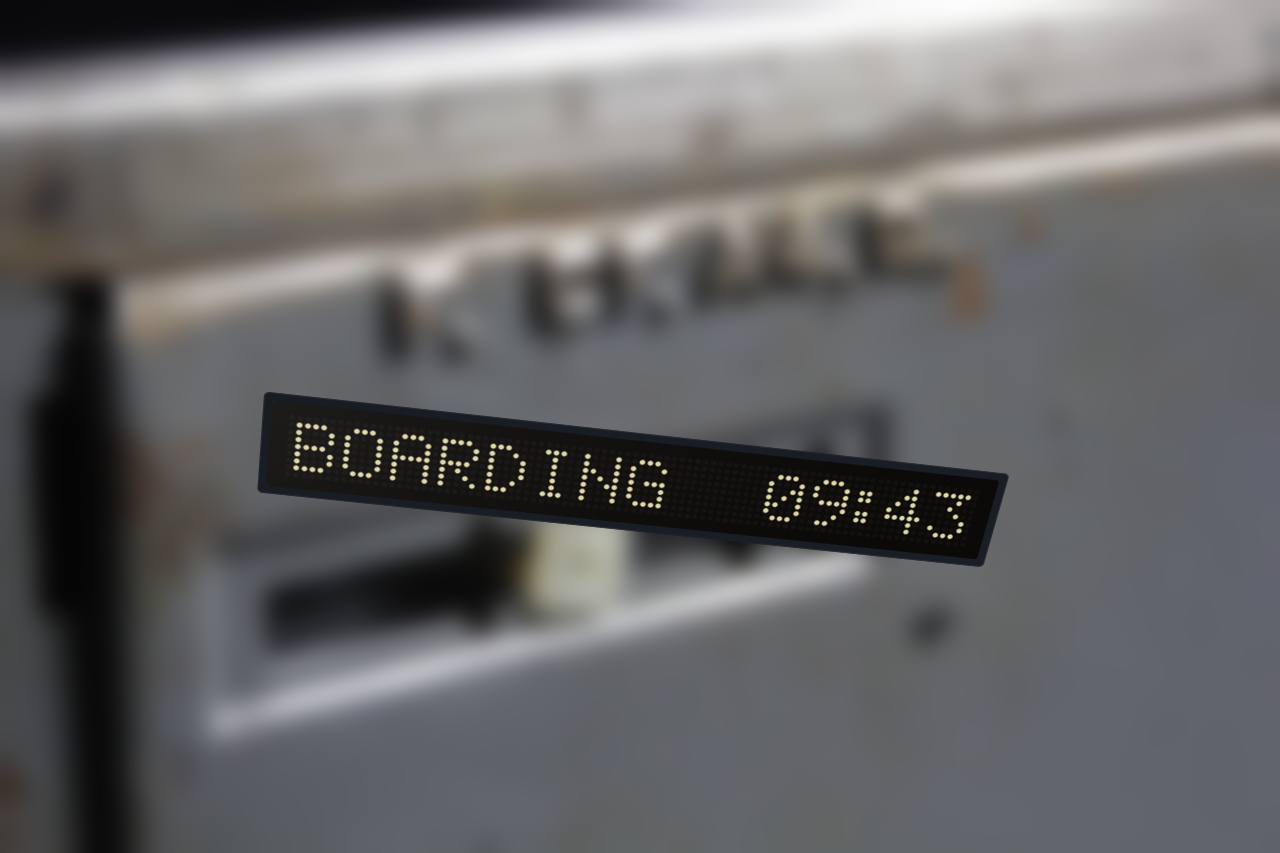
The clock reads 9h43
